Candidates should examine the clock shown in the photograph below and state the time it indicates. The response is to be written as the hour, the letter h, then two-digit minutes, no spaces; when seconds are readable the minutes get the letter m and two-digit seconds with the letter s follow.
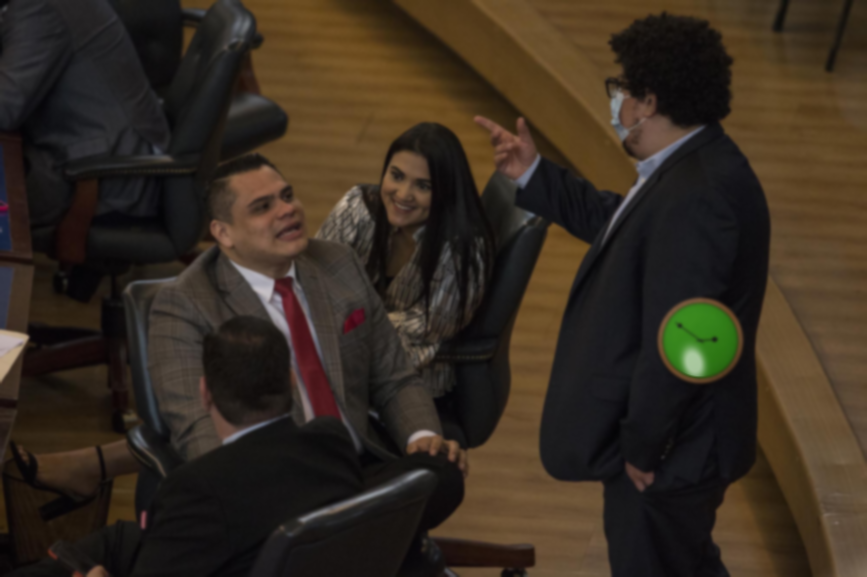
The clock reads 2h51
